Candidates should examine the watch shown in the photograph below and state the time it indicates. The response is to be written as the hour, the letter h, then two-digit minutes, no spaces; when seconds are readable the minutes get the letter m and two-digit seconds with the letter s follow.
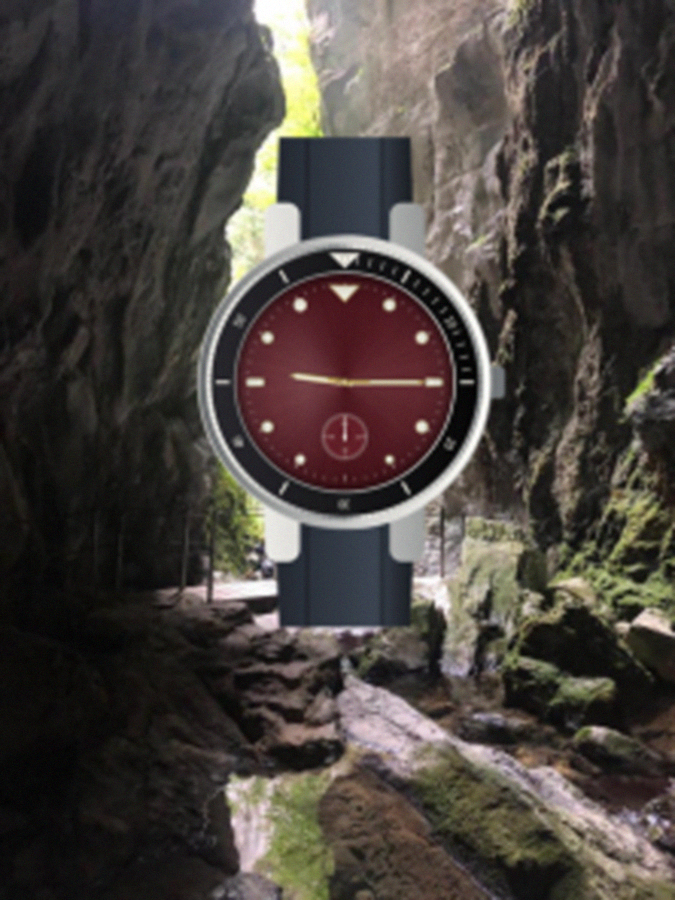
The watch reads 9h15
